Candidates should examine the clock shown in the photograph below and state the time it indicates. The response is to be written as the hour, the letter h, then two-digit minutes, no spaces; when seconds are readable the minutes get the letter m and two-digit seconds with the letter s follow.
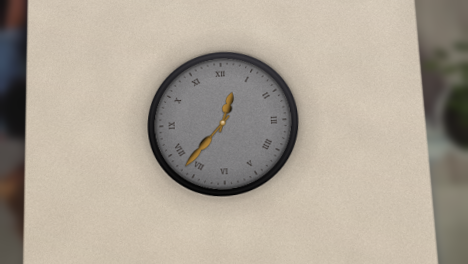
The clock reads 12h37
